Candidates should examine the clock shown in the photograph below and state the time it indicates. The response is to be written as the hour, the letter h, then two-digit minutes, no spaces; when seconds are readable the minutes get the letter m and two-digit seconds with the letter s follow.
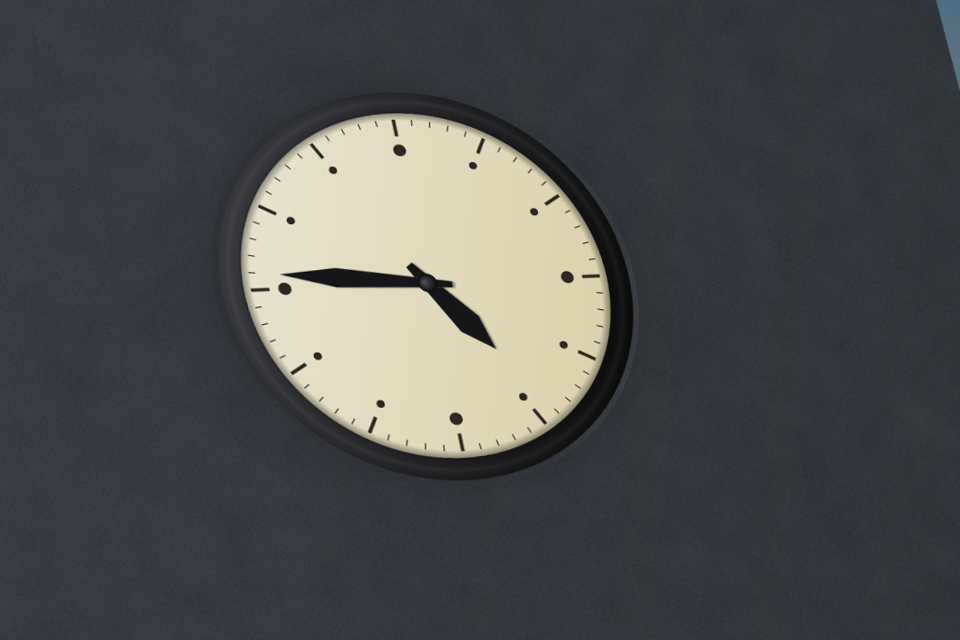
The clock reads 4h46
